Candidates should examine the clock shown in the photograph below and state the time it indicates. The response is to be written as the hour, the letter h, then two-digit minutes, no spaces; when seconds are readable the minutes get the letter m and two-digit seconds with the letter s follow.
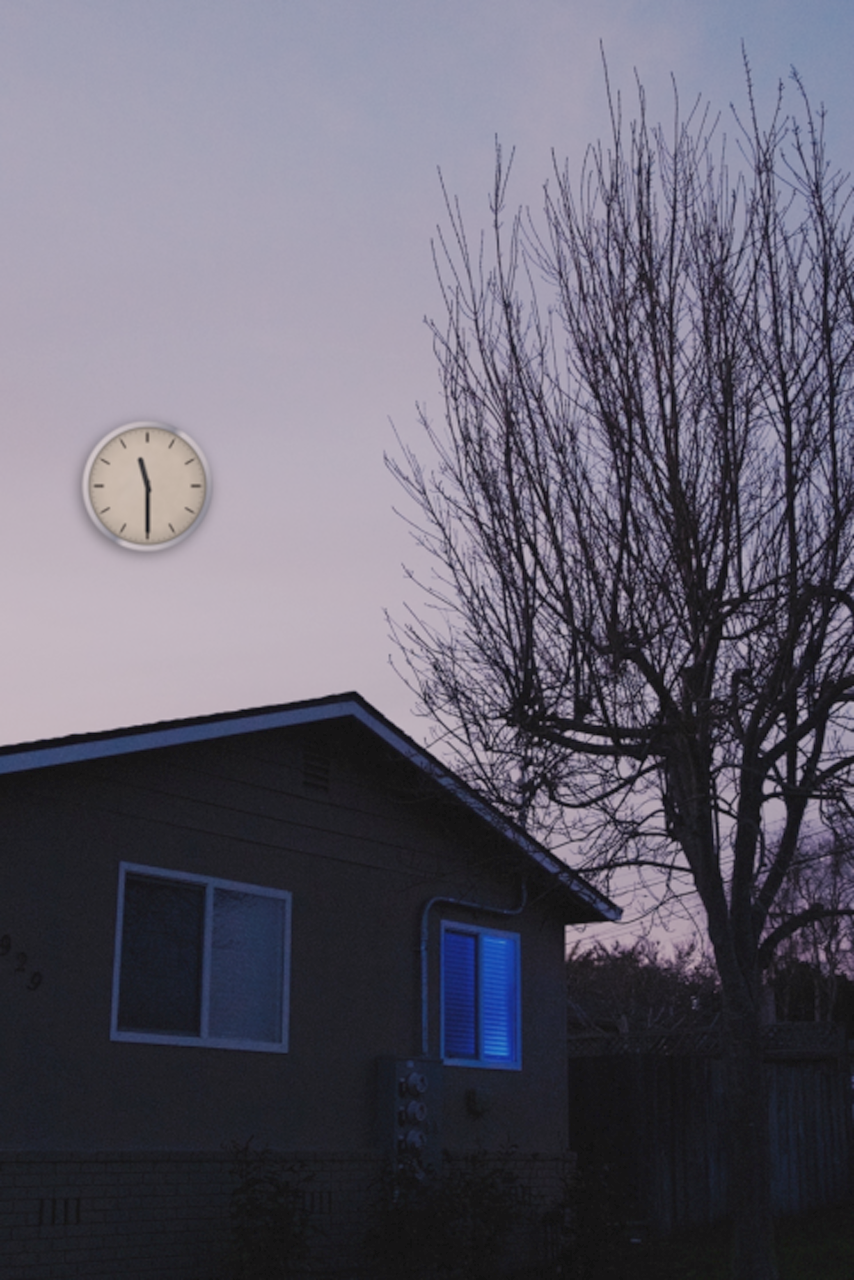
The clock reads 11h30
